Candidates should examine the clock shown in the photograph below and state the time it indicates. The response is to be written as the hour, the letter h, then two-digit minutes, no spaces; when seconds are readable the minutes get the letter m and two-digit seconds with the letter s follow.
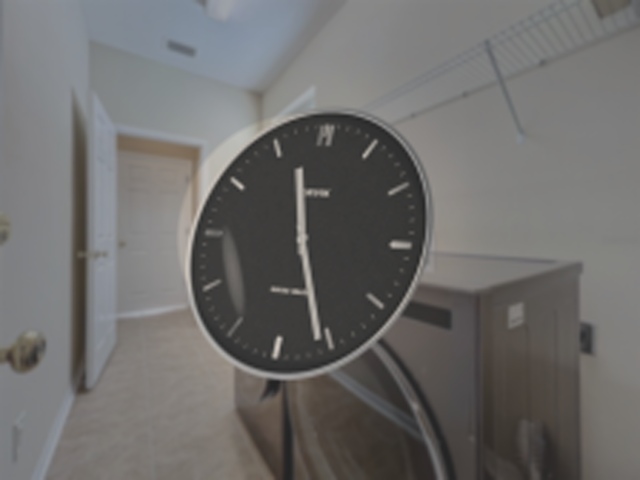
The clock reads 11h26
